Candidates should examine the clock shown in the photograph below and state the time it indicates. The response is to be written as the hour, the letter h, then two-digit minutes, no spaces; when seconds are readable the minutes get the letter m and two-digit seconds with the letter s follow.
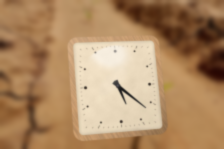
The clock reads 5h22
